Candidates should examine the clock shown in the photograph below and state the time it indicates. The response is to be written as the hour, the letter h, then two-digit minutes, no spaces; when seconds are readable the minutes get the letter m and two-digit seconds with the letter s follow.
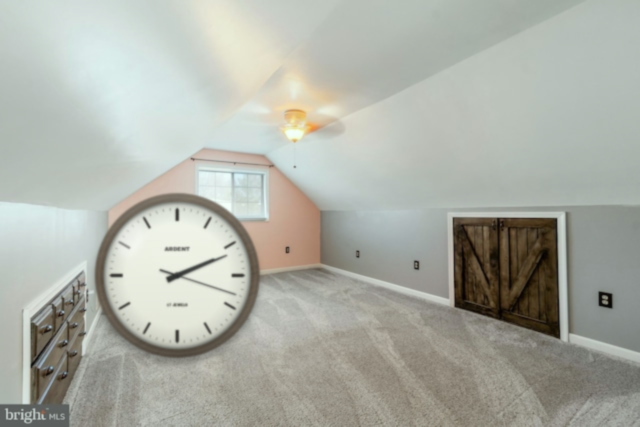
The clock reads 2h11m18s
